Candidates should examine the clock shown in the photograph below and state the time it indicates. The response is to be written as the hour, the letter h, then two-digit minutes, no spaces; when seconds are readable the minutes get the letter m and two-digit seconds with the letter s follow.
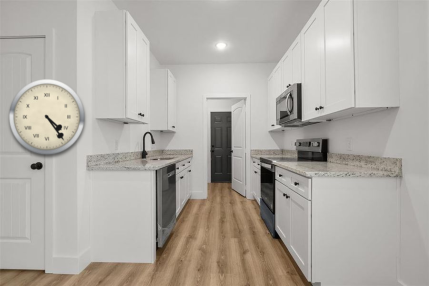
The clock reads 4h24
